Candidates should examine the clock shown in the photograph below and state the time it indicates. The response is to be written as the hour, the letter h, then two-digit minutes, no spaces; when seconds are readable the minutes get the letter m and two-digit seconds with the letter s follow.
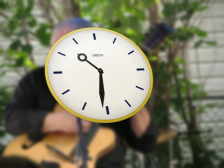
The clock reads 10h31
